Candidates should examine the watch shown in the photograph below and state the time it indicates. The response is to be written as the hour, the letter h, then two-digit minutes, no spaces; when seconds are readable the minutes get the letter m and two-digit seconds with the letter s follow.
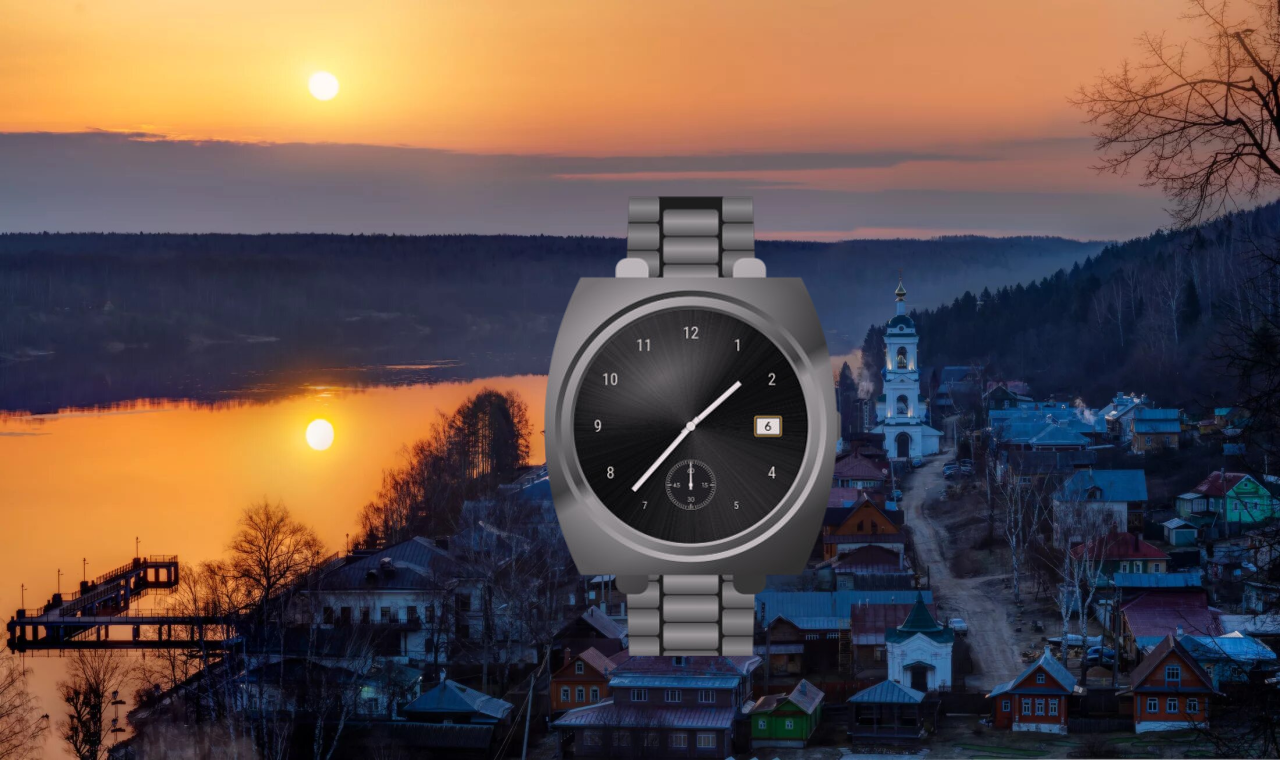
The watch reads 1h37
